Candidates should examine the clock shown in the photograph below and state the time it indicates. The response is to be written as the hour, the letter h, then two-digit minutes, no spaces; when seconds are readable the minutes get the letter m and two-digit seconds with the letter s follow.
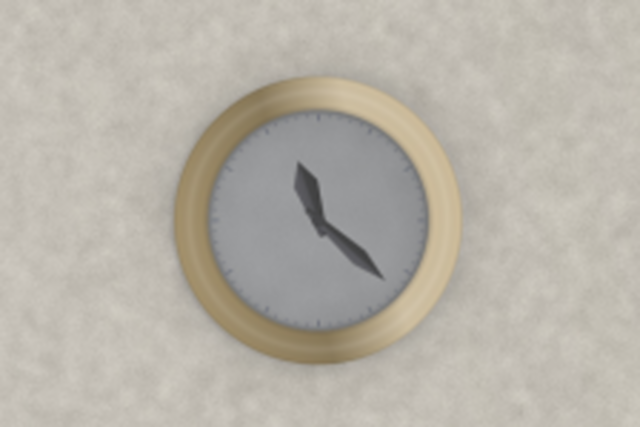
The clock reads 11h22
